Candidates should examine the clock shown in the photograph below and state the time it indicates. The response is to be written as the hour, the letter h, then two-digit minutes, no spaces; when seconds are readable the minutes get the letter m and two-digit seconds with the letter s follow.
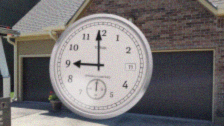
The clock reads 8h59
